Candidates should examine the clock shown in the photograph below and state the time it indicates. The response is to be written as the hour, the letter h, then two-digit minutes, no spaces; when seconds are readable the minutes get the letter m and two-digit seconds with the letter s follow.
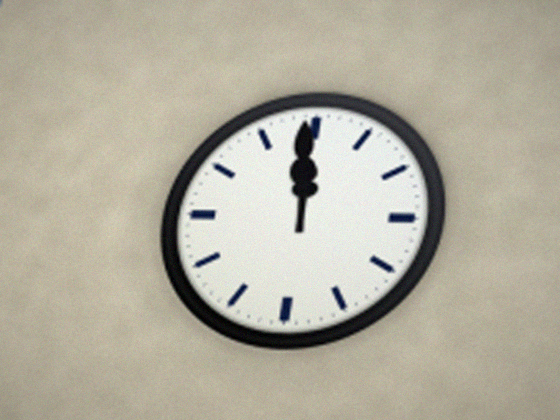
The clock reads 11h59
